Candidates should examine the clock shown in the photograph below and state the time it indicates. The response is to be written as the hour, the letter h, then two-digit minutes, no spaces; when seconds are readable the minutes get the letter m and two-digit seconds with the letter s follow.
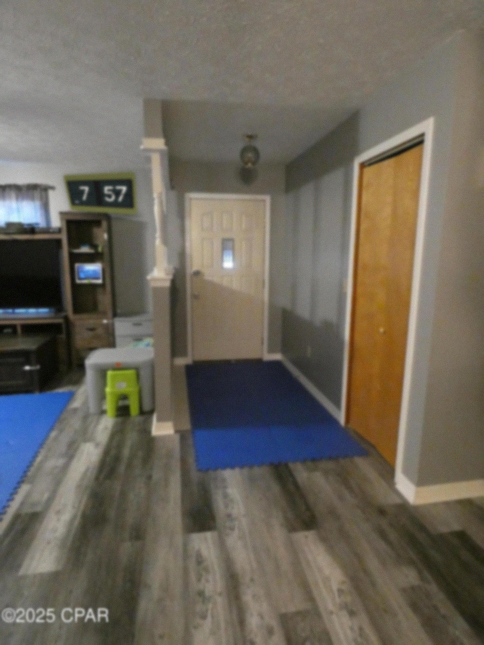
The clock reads 7h57
